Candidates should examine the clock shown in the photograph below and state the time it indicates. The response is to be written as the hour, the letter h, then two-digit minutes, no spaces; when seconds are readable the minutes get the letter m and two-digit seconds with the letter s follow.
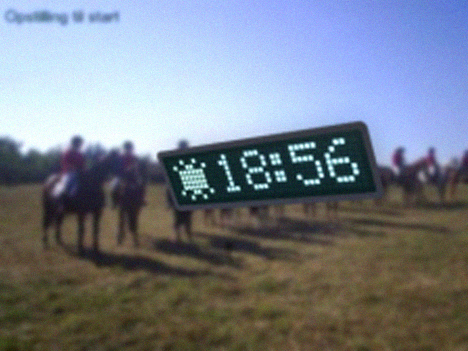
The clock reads 18h56
